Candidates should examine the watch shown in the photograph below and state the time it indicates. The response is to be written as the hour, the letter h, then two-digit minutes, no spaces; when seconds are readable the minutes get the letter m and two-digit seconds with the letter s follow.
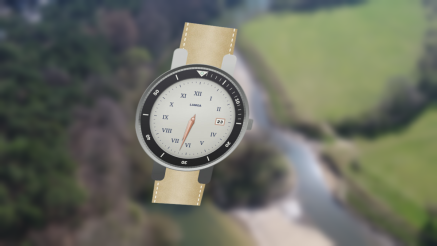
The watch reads 6h32
